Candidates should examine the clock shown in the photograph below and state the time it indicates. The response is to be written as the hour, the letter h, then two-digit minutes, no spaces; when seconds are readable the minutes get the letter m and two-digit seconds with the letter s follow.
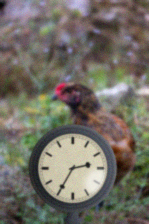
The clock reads 2h35
